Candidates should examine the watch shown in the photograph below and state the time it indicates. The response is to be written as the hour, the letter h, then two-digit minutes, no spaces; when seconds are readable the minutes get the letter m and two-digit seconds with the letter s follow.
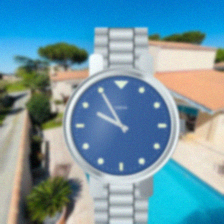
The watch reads 9h55
